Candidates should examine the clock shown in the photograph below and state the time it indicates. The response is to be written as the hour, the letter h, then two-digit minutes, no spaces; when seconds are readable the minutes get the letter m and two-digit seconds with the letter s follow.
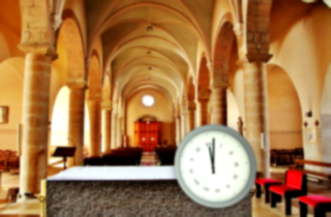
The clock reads 12h02
